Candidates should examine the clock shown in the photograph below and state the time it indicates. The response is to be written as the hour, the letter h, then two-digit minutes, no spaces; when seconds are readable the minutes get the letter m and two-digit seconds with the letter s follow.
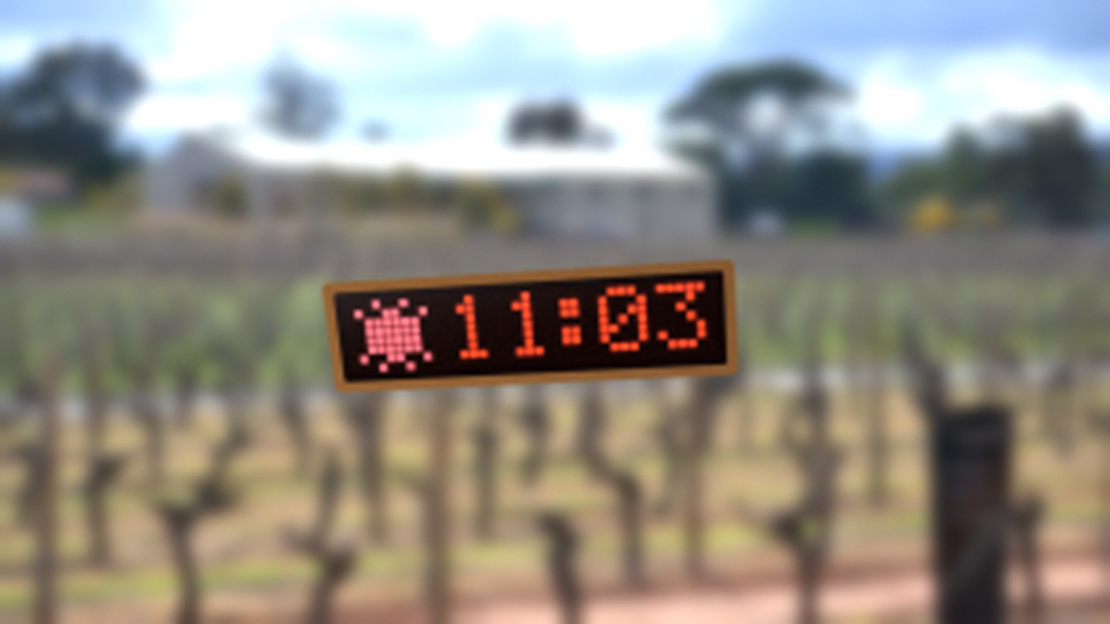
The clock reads 11h03
